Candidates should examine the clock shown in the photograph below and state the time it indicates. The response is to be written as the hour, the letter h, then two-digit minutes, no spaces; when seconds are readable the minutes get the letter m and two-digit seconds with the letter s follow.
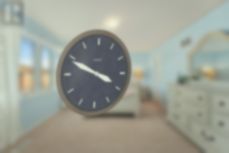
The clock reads 3h49
